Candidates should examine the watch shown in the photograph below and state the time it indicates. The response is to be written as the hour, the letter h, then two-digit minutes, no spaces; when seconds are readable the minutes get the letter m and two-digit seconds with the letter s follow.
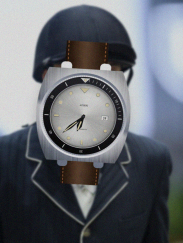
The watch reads 6h38
